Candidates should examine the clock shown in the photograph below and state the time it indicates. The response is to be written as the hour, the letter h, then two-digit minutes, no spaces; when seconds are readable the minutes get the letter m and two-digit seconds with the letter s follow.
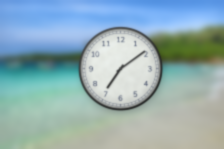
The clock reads 7h09
